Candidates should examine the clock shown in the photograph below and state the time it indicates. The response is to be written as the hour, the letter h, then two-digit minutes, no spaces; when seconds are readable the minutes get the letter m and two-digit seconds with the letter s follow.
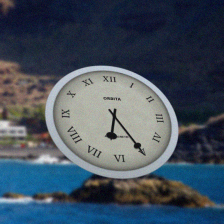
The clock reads 6h25
